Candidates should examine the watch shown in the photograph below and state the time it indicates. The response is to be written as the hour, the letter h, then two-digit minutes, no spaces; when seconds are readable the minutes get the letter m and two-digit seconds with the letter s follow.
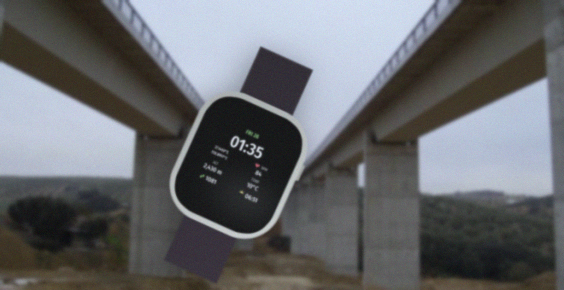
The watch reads 1h35
